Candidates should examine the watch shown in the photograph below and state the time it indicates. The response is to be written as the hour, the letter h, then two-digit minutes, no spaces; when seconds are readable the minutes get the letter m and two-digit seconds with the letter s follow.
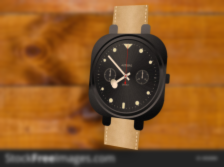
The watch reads 7h52
